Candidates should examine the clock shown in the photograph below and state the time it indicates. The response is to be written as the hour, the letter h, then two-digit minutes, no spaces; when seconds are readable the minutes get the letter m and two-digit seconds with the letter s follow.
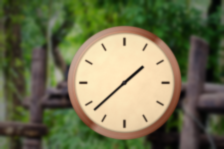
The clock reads 1h38
